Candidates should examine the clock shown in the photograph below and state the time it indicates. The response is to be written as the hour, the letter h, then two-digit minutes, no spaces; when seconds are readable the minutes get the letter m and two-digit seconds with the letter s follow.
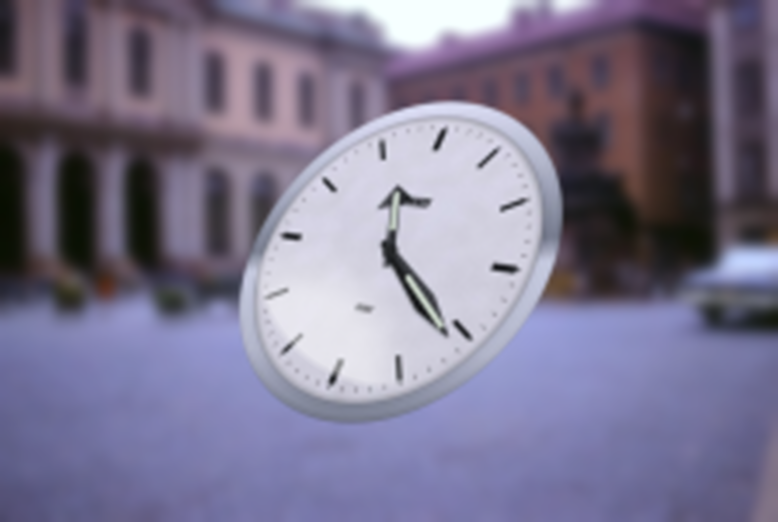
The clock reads 11h21
